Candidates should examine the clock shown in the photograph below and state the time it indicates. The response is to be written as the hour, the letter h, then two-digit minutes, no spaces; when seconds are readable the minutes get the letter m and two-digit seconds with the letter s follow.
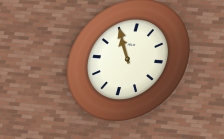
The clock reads 10h55
